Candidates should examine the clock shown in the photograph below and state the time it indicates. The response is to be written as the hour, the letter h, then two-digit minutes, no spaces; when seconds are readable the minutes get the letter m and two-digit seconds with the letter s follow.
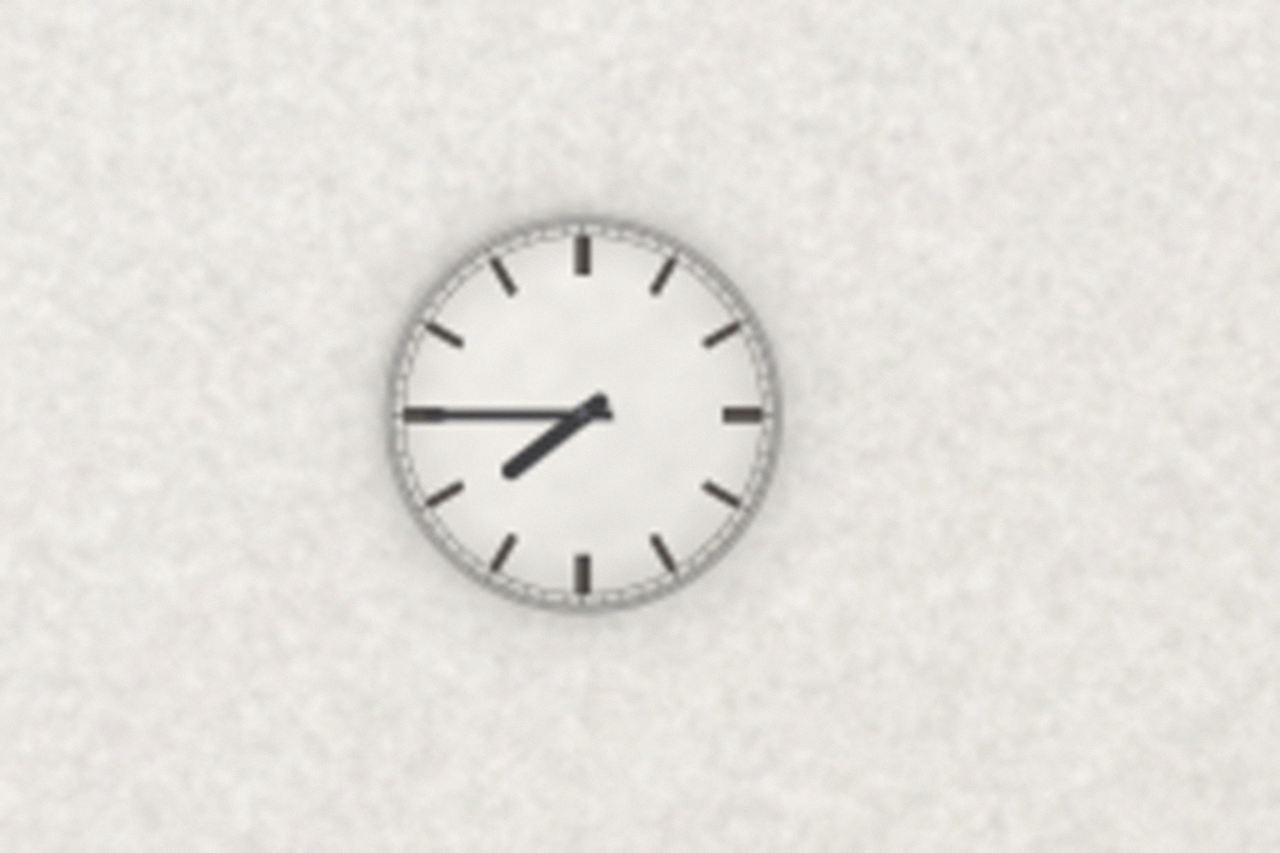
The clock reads 7h45
